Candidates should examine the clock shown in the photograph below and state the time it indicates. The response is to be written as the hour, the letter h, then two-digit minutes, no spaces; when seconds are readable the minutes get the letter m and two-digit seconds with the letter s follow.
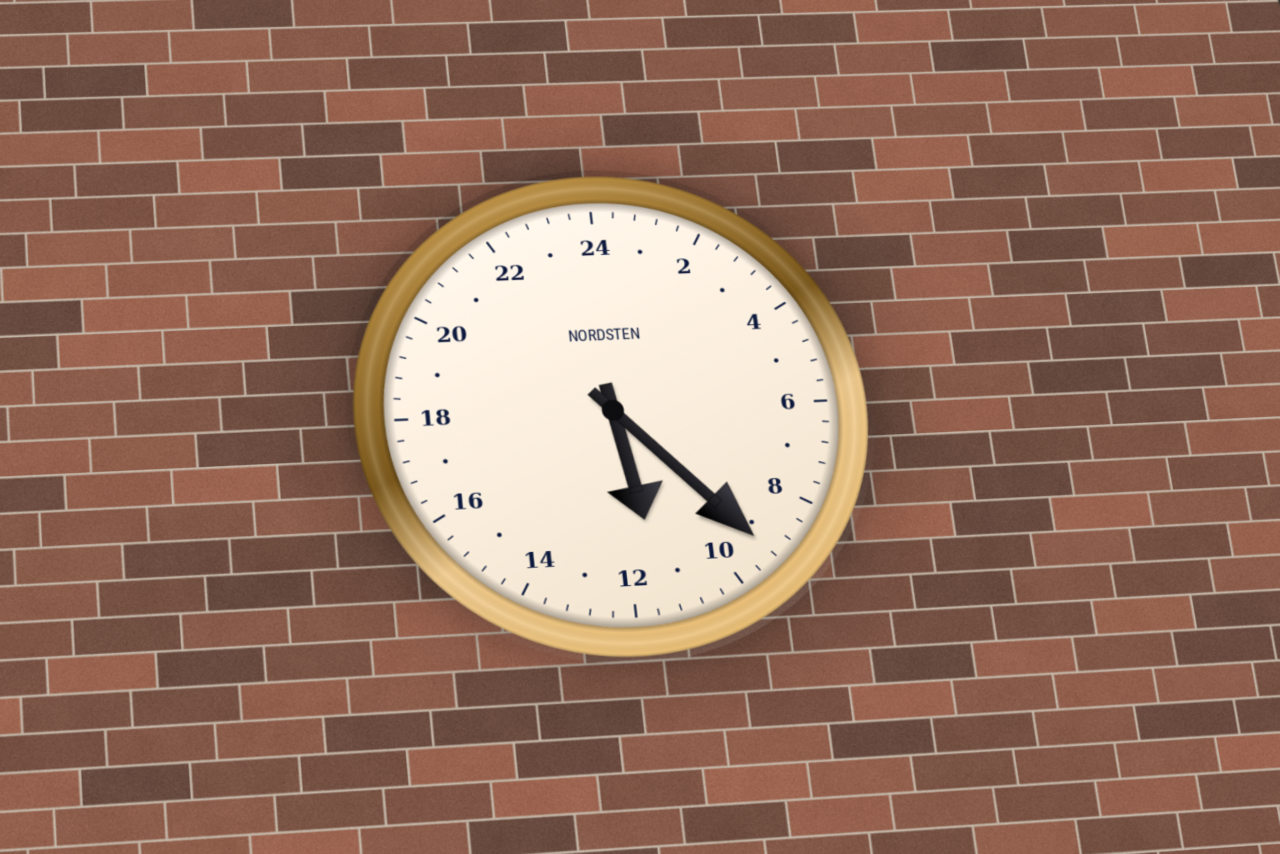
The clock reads 11h23
